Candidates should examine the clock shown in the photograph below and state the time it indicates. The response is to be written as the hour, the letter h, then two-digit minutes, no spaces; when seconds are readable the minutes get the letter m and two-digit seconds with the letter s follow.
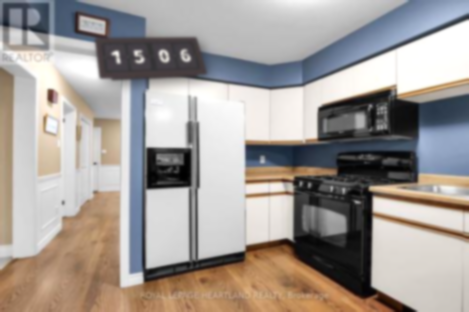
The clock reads 15h06
